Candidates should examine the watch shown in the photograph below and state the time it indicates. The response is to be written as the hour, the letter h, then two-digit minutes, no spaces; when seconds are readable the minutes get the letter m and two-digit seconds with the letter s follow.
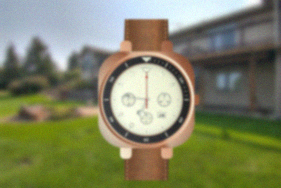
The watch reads 6h46
